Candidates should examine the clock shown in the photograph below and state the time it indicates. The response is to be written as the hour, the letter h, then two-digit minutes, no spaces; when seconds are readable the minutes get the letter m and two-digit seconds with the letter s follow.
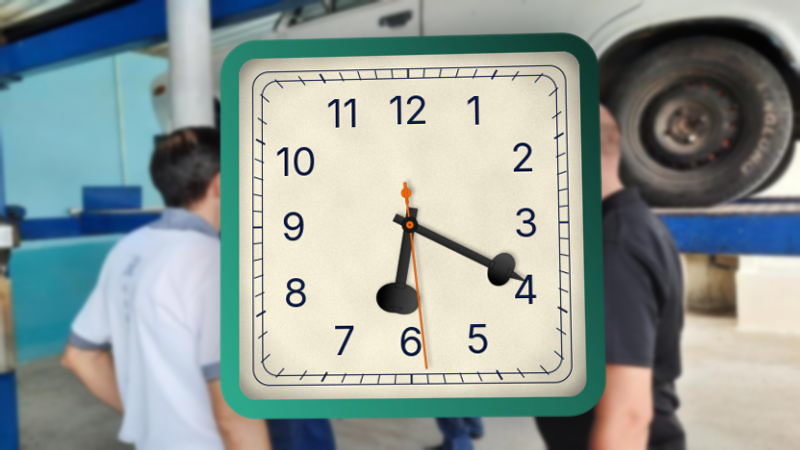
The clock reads 6h19m29s
